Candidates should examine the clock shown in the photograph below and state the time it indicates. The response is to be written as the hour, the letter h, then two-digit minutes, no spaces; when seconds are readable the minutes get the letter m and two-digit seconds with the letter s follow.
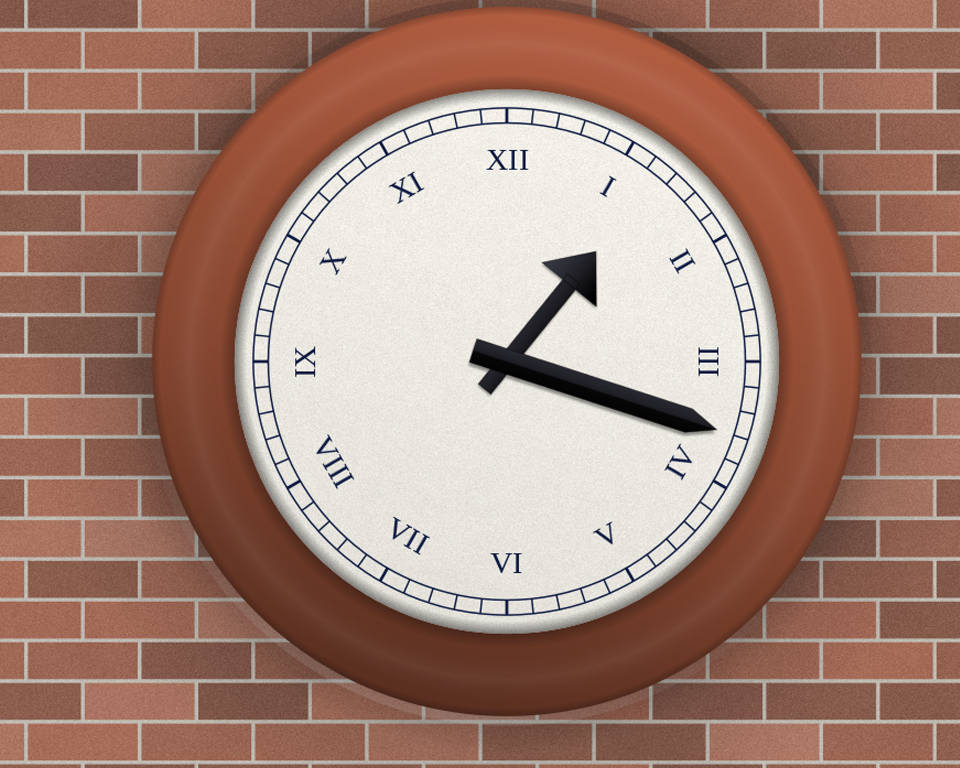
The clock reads 1h18
